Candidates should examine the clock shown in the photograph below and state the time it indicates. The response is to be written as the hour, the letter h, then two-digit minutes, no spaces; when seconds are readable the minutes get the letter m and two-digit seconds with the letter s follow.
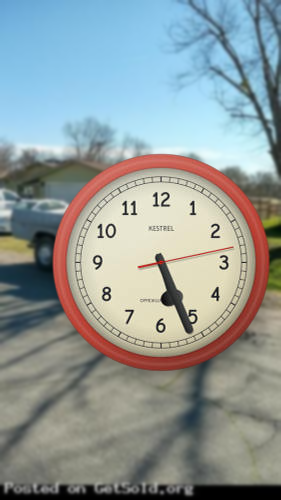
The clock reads 5h26m13s
